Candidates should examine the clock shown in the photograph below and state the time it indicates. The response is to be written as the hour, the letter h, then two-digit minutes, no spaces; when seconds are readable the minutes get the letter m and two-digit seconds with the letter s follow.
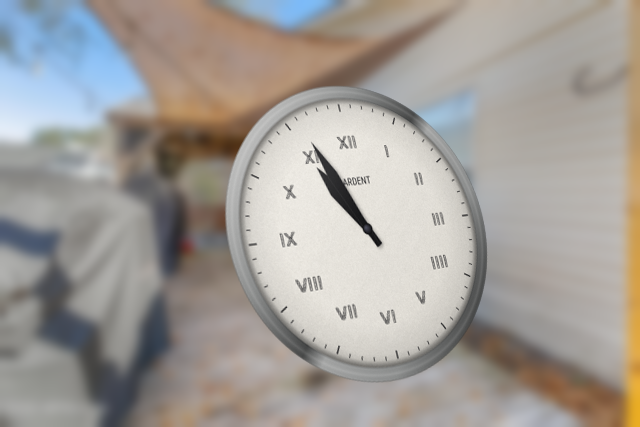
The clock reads 10h56
